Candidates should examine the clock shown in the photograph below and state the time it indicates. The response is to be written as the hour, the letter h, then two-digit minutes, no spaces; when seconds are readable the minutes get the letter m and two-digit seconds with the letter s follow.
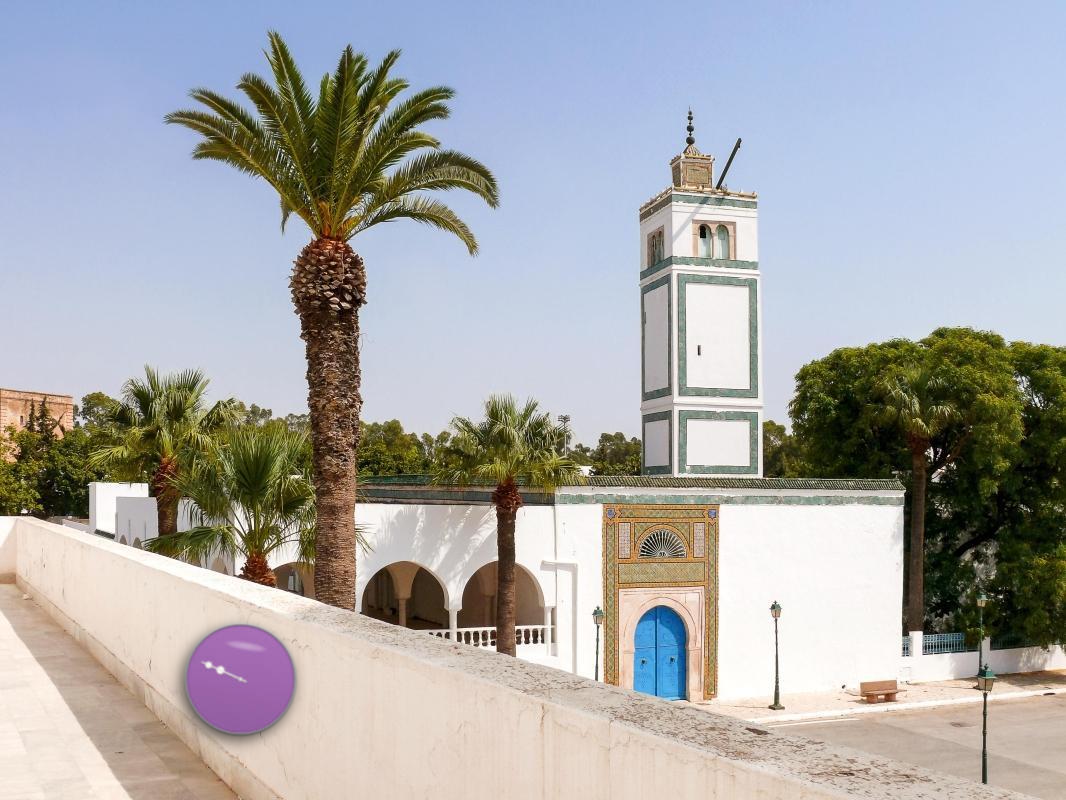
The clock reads 9h49
